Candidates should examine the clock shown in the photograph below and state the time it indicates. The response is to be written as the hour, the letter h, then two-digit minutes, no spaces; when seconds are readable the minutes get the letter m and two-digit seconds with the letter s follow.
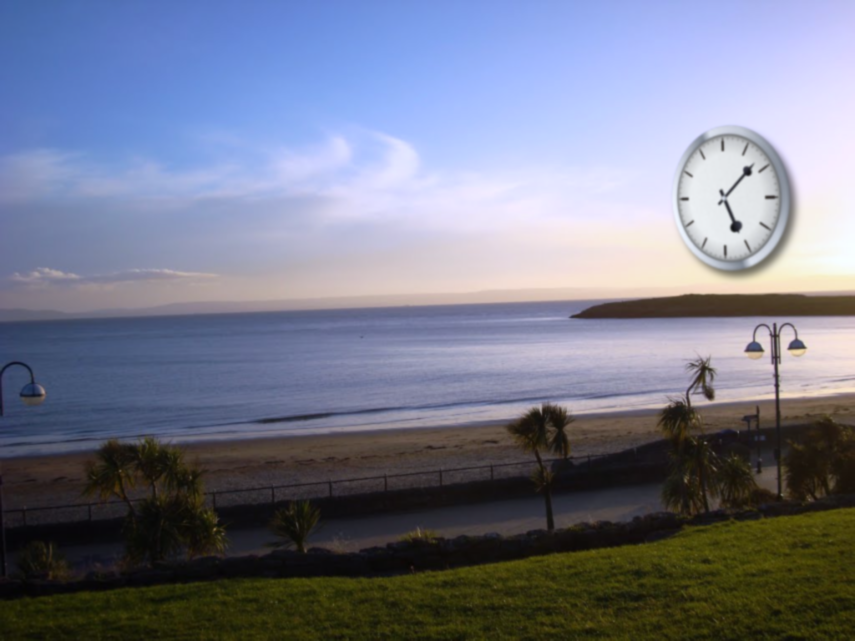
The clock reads 5h08
